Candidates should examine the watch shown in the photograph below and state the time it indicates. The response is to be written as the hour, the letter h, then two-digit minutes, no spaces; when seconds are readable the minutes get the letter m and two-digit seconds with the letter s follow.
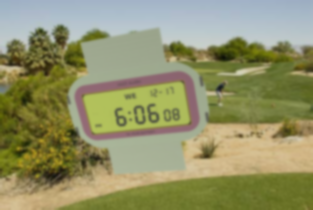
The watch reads 6h06m08s
